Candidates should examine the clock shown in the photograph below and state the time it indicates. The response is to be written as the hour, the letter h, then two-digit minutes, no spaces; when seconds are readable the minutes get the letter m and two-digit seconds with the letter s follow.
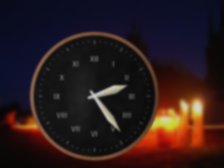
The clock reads 2h24
